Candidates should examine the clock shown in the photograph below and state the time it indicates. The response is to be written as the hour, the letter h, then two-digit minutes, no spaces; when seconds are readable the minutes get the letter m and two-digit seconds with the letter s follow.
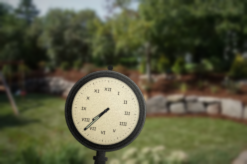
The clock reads 7h37
